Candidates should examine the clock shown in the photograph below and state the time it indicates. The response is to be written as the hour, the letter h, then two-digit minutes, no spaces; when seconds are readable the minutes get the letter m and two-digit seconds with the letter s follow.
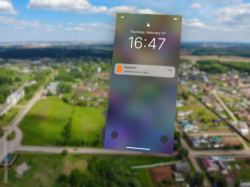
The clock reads 16h47
